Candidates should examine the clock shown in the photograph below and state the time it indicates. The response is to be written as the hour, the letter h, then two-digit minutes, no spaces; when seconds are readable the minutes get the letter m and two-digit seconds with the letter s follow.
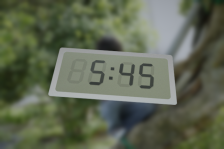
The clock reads 5h45
